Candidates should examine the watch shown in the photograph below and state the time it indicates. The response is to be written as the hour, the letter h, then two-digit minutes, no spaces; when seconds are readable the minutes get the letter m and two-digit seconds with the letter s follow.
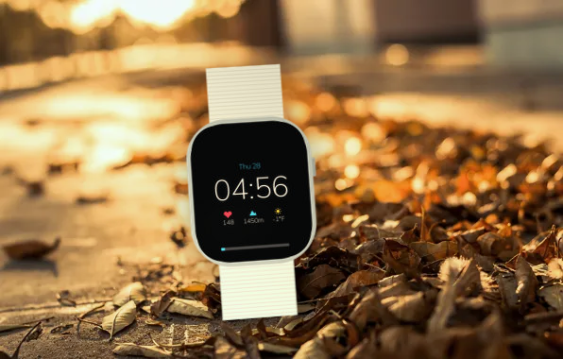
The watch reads 4h56
